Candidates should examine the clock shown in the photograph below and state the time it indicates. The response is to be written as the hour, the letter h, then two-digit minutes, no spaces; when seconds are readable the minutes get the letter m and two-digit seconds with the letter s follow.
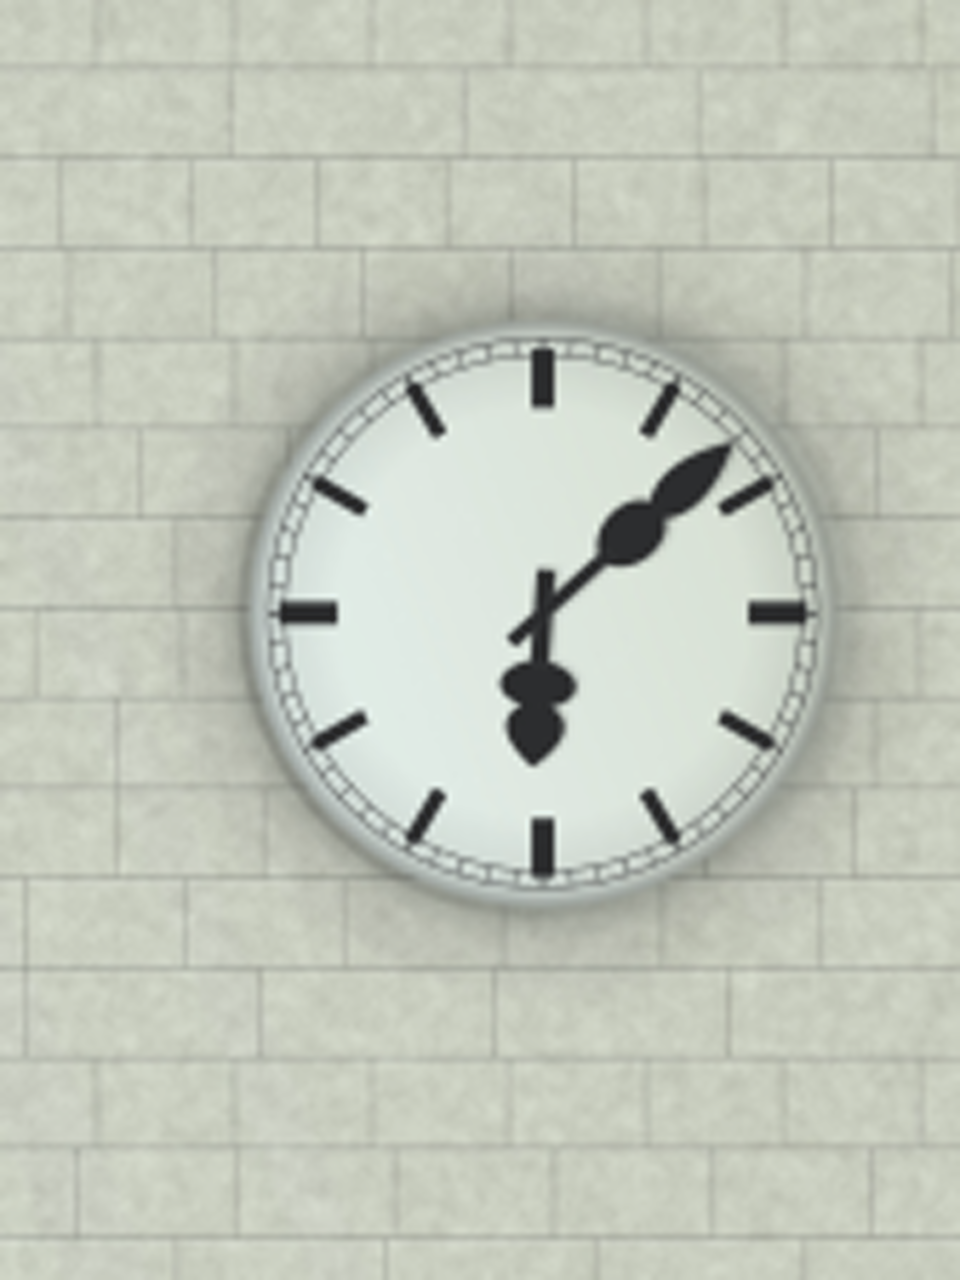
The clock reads 6h08
